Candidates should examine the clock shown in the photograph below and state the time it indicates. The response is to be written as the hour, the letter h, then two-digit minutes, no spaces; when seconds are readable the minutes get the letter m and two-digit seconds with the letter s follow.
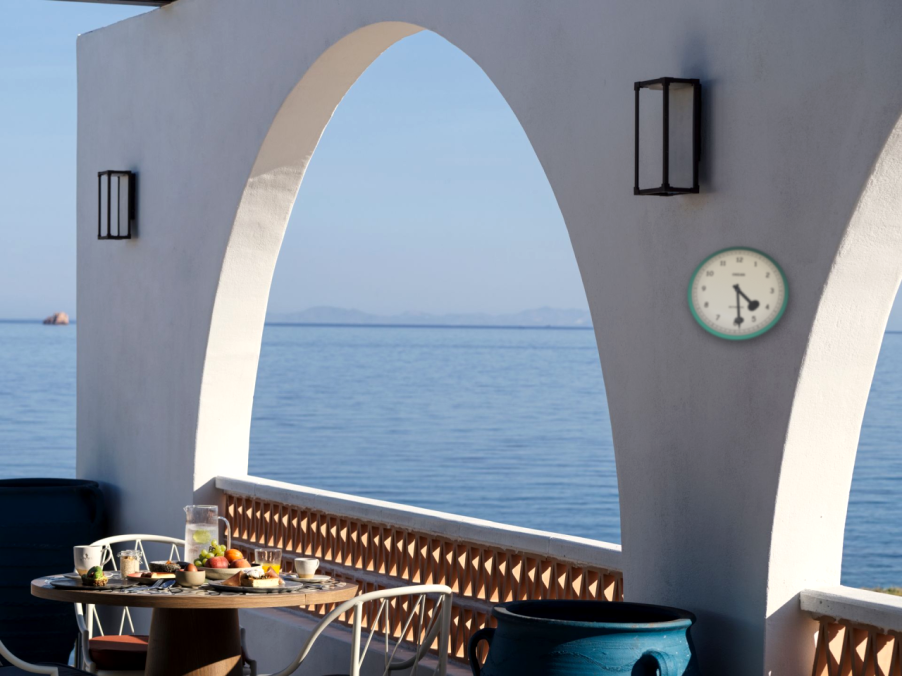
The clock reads 4h29
